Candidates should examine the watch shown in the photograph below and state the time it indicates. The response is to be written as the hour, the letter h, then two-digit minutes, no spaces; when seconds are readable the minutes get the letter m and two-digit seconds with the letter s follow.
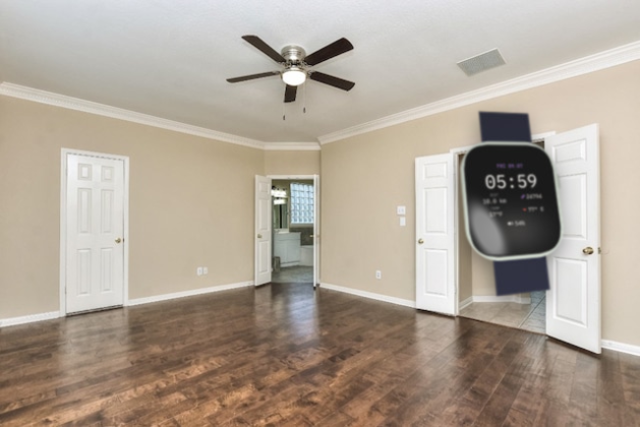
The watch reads 5h59
